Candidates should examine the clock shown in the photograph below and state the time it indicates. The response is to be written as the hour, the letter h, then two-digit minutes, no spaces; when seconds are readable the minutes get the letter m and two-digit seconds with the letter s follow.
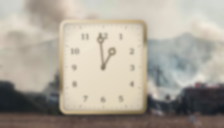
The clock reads 12h59
